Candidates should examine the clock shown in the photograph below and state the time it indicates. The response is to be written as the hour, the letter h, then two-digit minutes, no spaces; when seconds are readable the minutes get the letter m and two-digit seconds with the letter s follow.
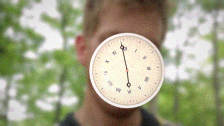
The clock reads 5h59
